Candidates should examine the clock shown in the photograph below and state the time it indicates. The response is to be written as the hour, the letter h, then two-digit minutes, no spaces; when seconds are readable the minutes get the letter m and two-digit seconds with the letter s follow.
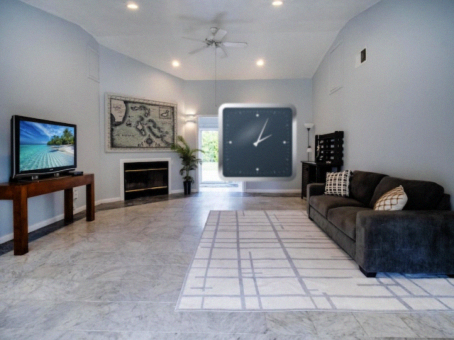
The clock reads 2h04
